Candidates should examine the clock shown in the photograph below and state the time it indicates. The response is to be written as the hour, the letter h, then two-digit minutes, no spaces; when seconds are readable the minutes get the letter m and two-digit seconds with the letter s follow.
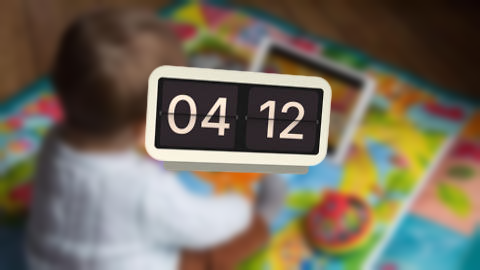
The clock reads 4h12
